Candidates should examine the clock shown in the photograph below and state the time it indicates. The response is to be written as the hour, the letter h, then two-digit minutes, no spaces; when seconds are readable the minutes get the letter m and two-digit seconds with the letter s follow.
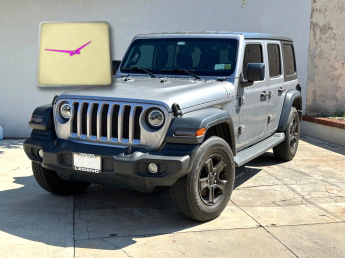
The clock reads 1h46
